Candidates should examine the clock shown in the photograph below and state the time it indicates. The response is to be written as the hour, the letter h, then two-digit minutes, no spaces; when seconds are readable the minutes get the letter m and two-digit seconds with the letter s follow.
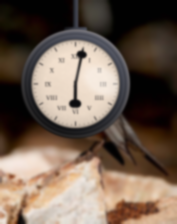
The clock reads 6h02
